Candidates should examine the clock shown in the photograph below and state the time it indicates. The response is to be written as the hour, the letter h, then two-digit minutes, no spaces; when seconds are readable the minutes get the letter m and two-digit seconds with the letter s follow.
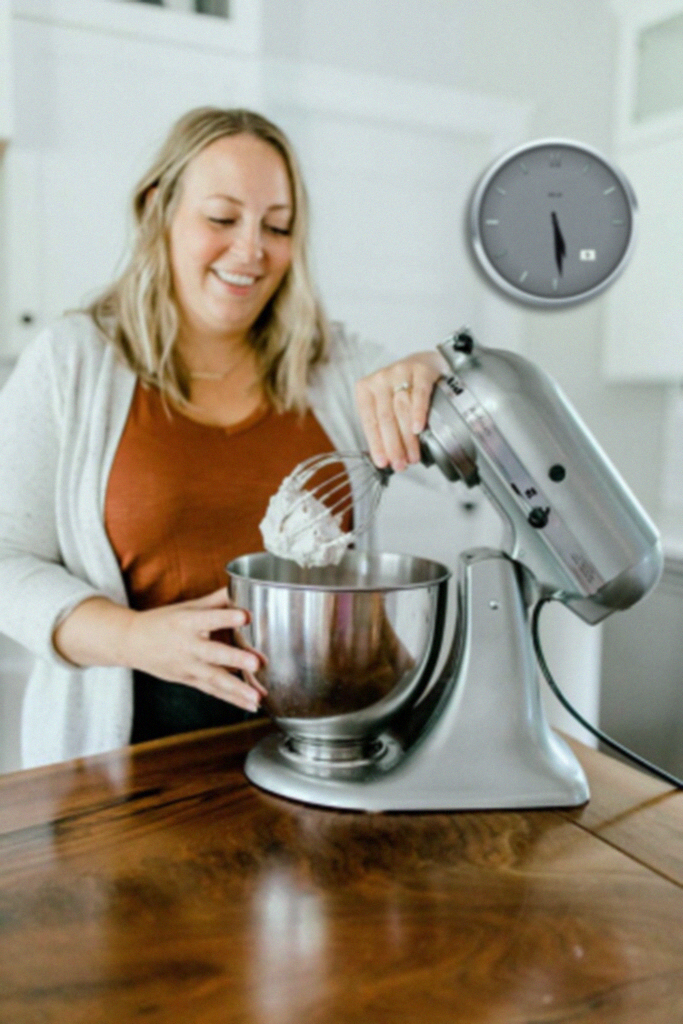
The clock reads 5h29
